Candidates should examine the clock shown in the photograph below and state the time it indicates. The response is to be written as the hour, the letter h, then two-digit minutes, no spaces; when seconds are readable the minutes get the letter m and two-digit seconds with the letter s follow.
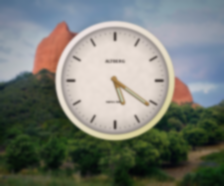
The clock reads 5h21
